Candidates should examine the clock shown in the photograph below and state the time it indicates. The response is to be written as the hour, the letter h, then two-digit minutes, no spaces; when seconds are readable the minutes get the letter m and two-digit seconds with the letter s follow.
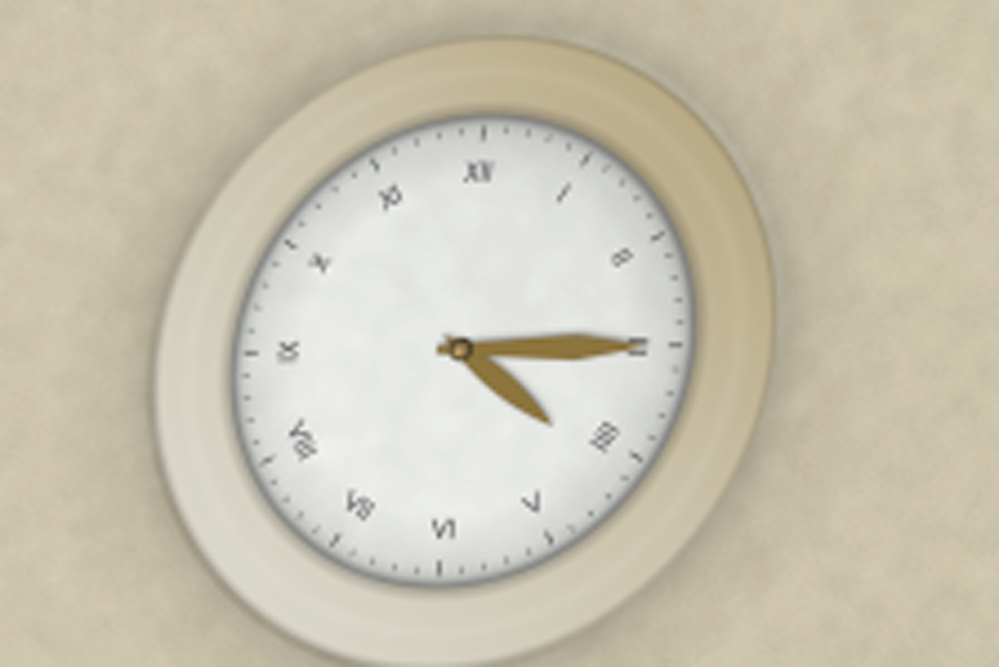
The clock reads 4h15
